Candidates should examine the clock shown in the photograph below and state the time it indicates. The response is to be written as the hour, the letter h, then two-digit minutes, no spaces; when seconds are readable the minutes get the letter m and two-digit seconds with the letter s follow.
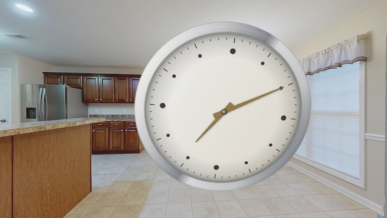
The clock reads 7h10
